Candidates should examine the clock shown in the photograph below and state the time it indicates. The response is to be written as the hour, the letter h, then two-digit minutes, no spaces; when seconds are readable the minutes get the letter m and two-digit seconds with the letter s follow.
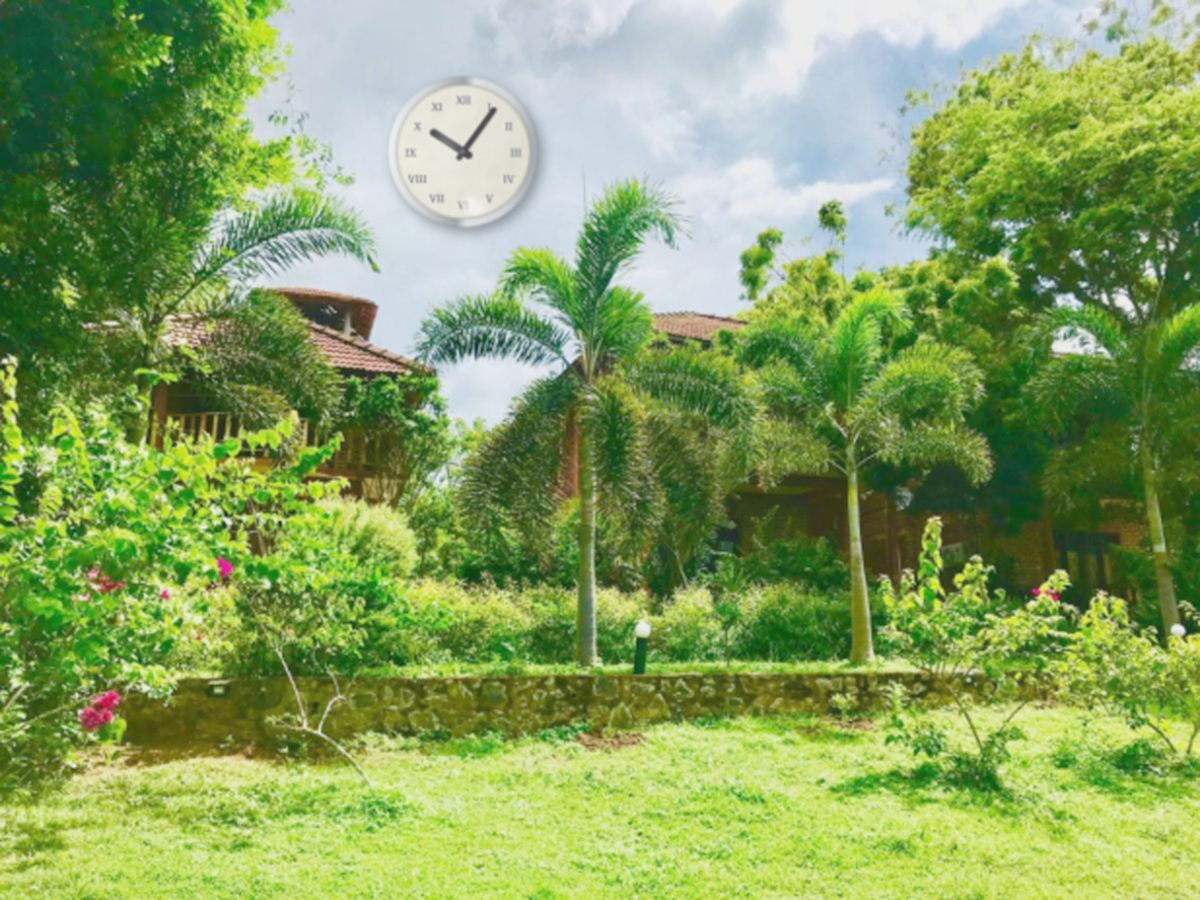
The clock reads 10h06
